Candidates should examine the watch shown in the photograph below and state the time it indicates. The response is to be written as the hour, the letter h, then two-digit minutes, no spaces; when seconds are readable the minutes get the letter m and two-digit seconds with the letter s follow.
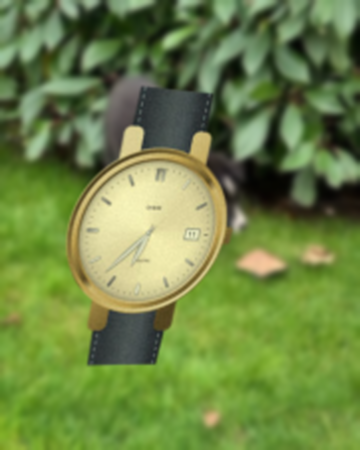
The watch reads 6h37
